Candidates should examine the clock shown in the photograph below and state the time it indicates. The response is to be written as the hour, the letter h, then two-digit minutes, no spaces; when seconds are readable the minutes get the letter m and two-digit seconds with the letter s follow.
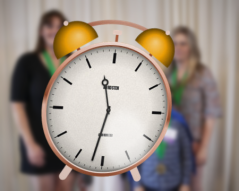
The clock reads 11h32
